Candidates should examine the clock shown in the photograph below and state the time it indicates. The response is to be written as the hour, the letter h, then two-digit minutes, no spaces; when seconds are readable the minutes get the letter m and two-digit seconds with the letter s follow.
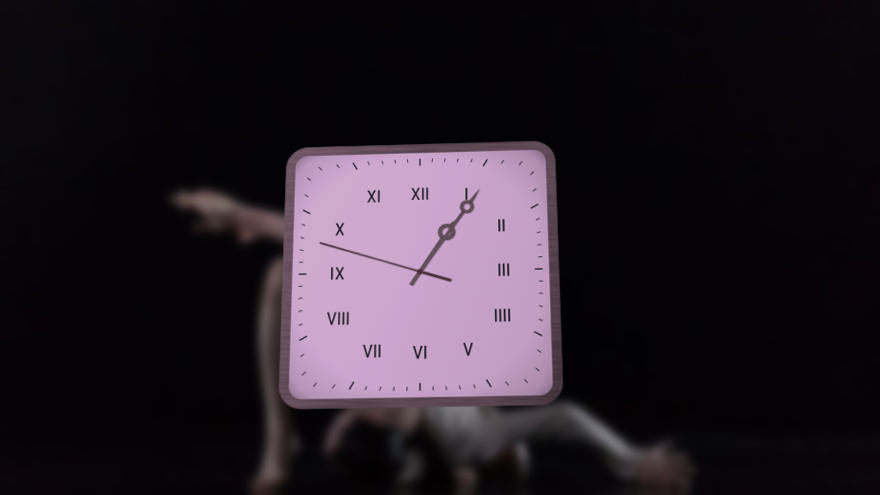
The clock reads 1h05m48s
